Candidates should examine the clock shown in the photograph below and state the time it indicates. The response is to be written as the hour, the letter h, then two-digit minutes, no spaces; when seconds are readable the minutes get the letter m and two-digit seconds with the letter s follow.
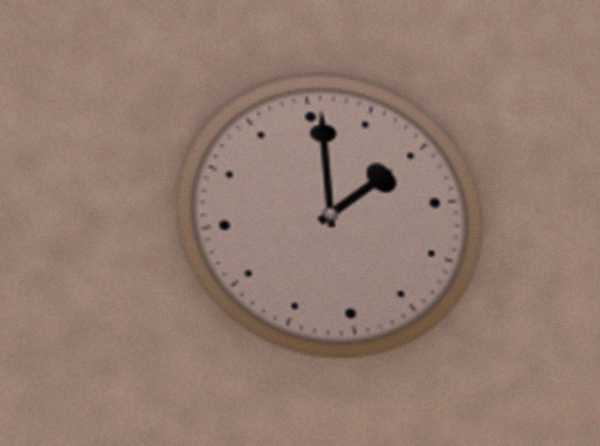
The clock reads 2h01
